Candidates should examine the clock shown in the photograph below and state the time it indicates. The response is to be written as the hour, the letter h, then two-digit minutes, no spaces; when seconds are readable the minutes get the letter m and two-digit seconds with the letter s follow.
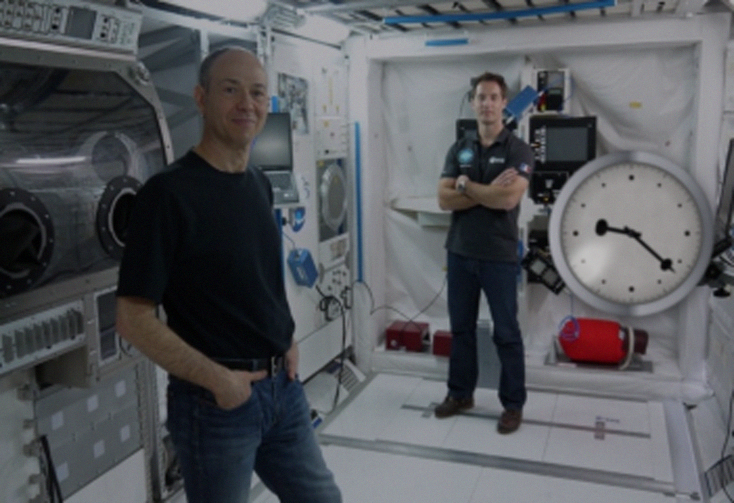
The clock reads 9h22
